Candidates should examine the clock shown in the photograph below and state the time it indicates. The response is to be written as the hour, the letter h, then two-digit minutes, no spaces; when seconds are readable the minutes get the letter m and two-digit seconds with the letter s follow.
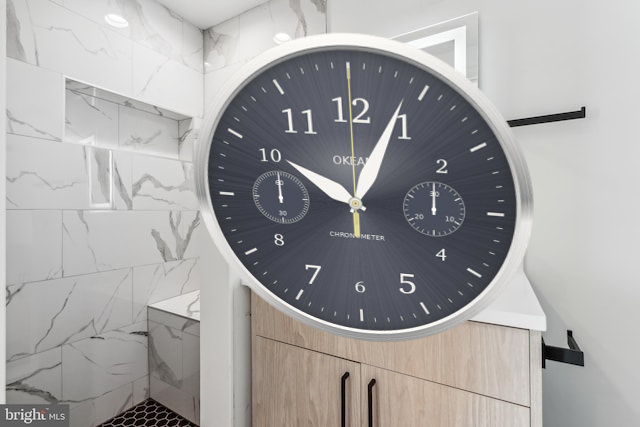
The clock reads 10h04
